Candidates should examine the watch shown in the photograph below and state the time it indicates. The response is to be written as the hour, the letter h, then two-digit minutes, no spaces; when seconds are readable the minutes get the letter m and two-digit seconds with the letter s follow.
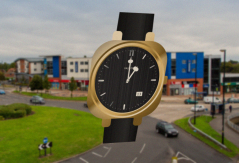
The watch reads 1h00
